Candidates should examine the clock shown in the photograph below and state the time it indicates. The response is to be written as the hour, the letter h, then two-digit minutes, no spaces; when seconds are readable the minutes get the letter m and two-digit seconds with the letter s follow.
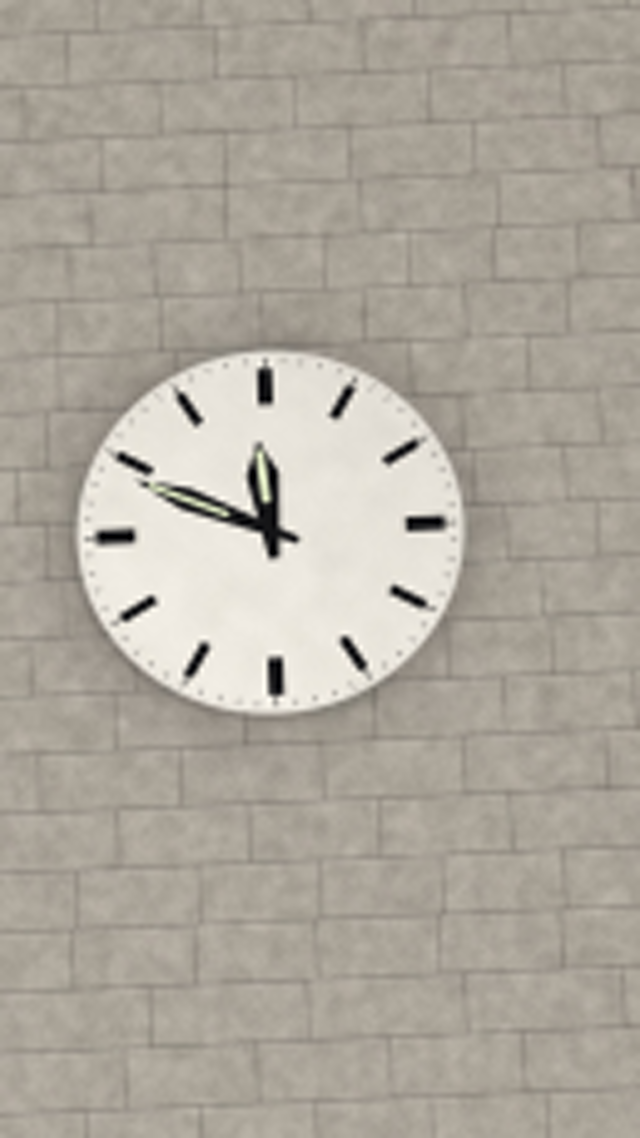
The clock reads 11h49
